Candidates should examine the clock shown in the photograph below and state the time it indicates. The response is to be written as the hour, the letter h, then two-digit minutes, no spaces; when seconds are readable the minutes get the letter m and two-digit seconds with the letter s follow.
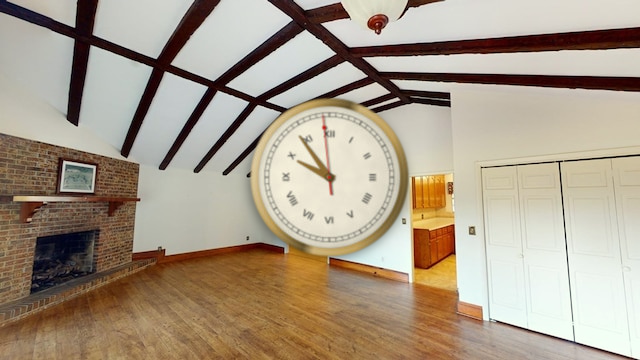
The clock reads 9h53m59s
